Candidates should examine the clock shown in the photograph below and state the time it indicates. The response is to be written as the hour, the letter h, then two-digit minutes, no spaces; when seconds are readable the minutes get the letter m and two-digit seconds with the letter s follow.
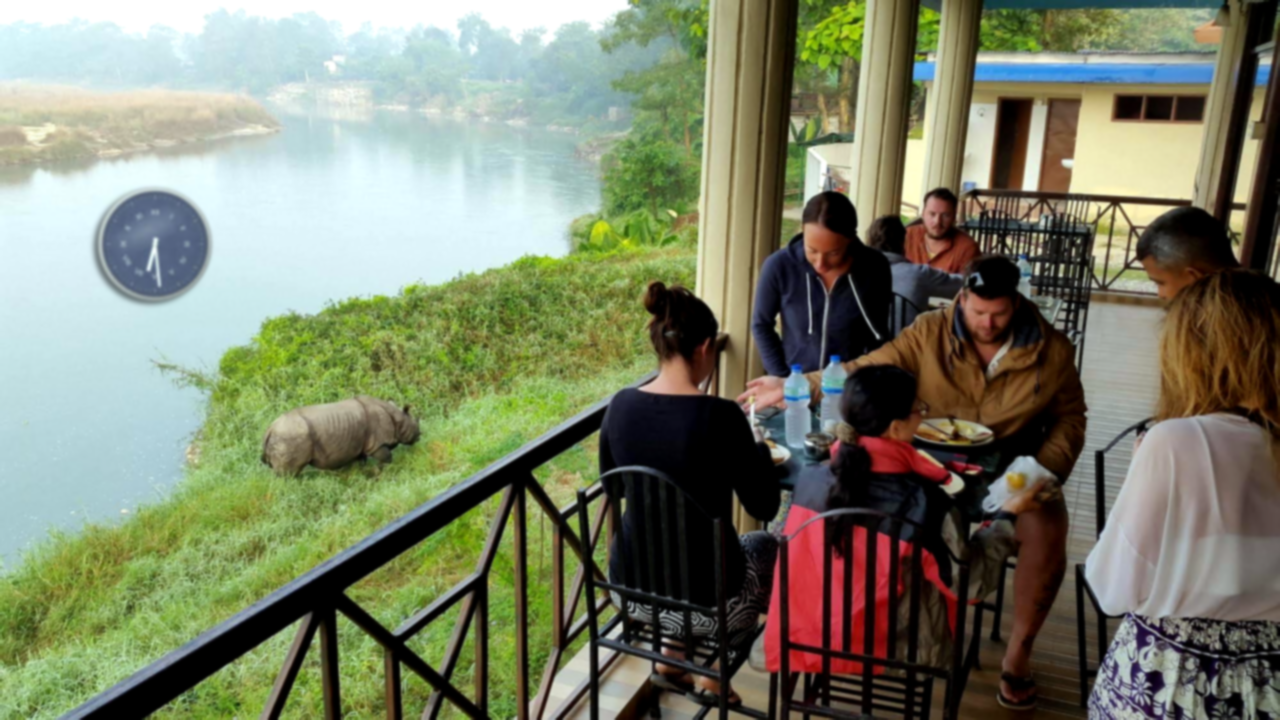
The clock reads 6h29
